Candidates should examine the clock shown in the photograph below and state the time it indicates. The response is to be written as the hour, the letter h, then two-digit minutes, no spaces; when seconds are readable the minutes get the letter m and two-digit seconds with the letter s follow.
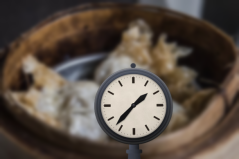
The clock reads 1h37
